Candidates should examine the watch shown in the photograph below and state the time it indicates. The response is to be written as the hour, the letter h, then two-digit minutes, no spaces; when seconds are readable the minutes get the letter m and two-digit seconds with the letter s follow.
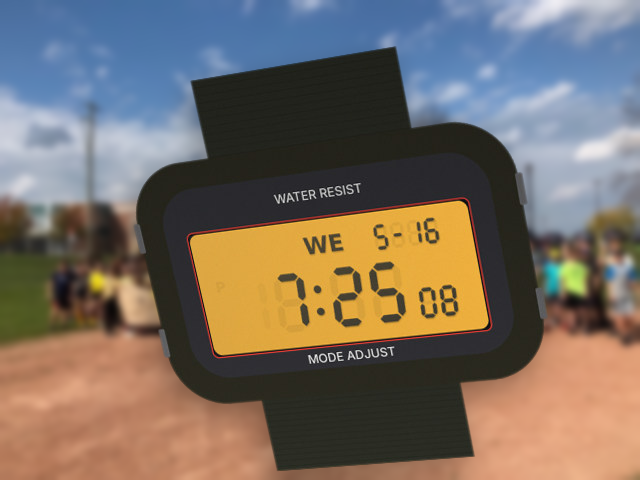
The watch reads 7h25m08s
